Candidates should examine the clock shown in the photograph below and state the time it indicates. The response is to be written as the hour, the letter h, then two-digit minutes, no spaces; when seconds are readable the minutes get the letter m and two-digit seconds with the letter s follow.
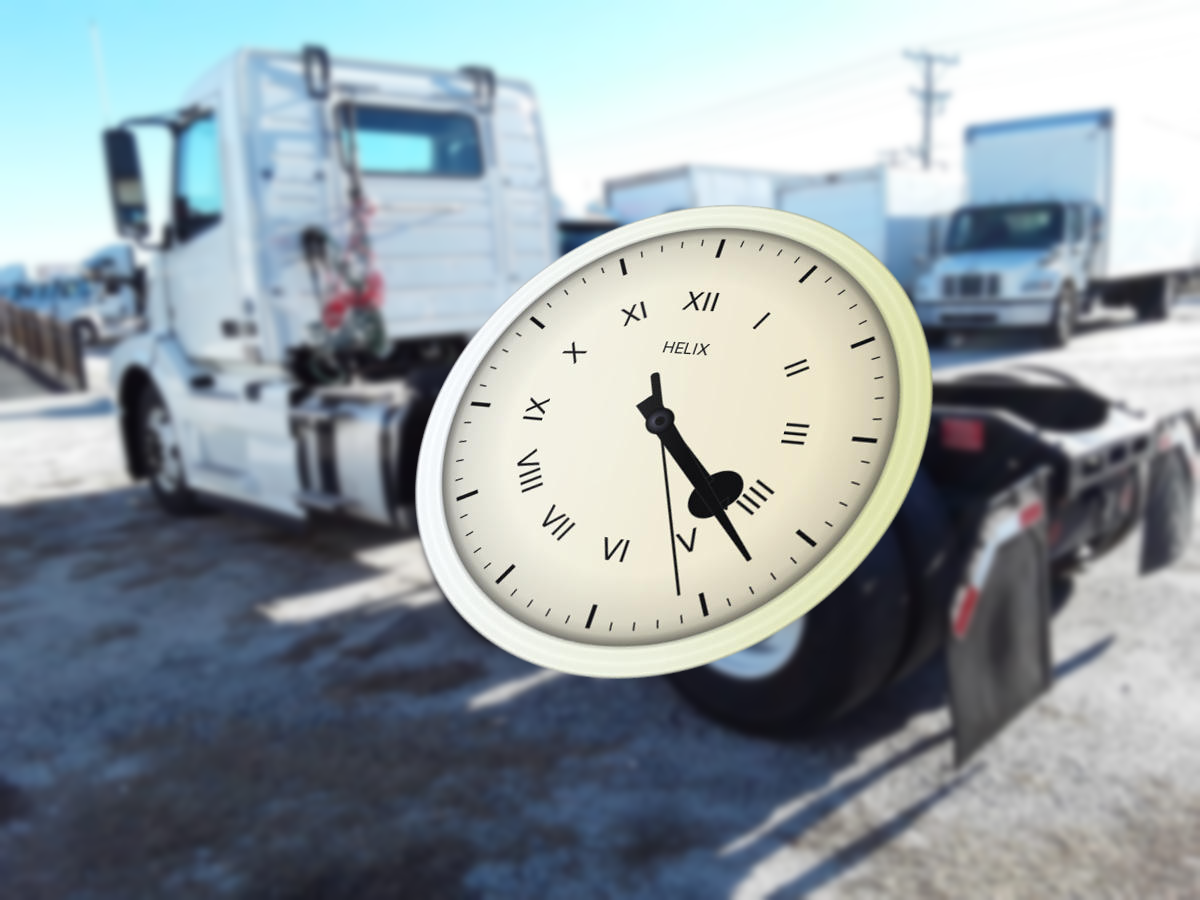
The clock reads 4h22m26s
